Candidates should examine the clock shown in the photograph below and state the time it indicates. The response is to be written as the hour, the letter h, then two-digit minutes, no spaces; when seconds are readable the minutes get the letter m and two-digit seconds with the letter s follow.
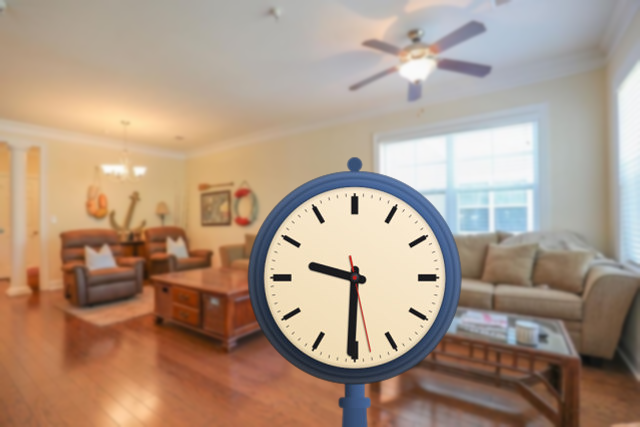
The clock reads 9h30m28s
